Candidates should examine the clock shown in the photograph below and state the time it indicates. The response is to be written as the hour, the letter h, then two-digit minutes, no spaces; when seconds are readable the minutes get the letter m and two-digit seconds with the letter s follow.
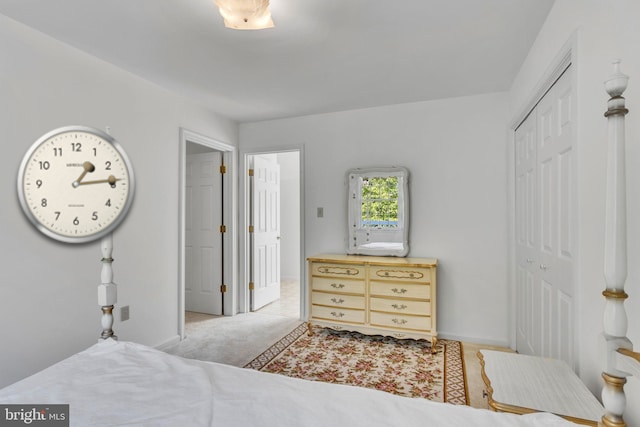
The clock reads 1h14
